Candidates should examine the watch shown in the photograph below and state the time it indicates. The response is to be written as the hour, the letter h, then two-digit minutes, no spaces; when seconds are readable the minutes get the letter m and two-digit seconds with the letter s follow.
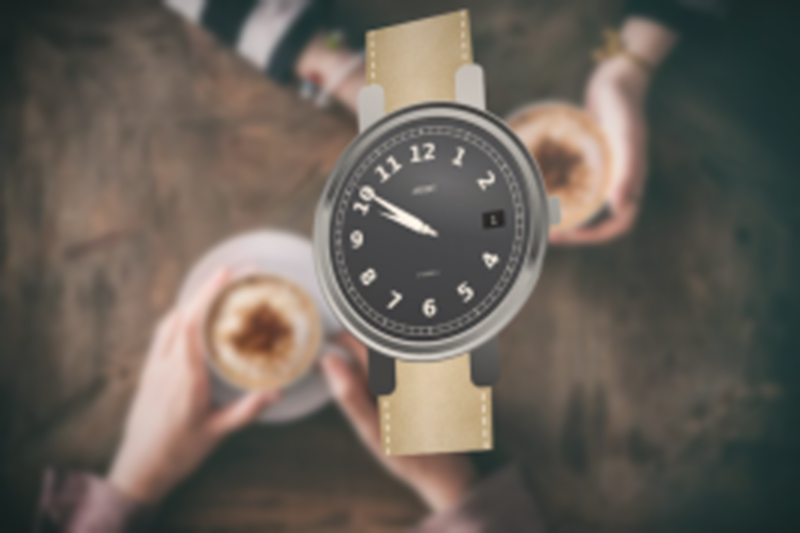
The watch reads 9h51
